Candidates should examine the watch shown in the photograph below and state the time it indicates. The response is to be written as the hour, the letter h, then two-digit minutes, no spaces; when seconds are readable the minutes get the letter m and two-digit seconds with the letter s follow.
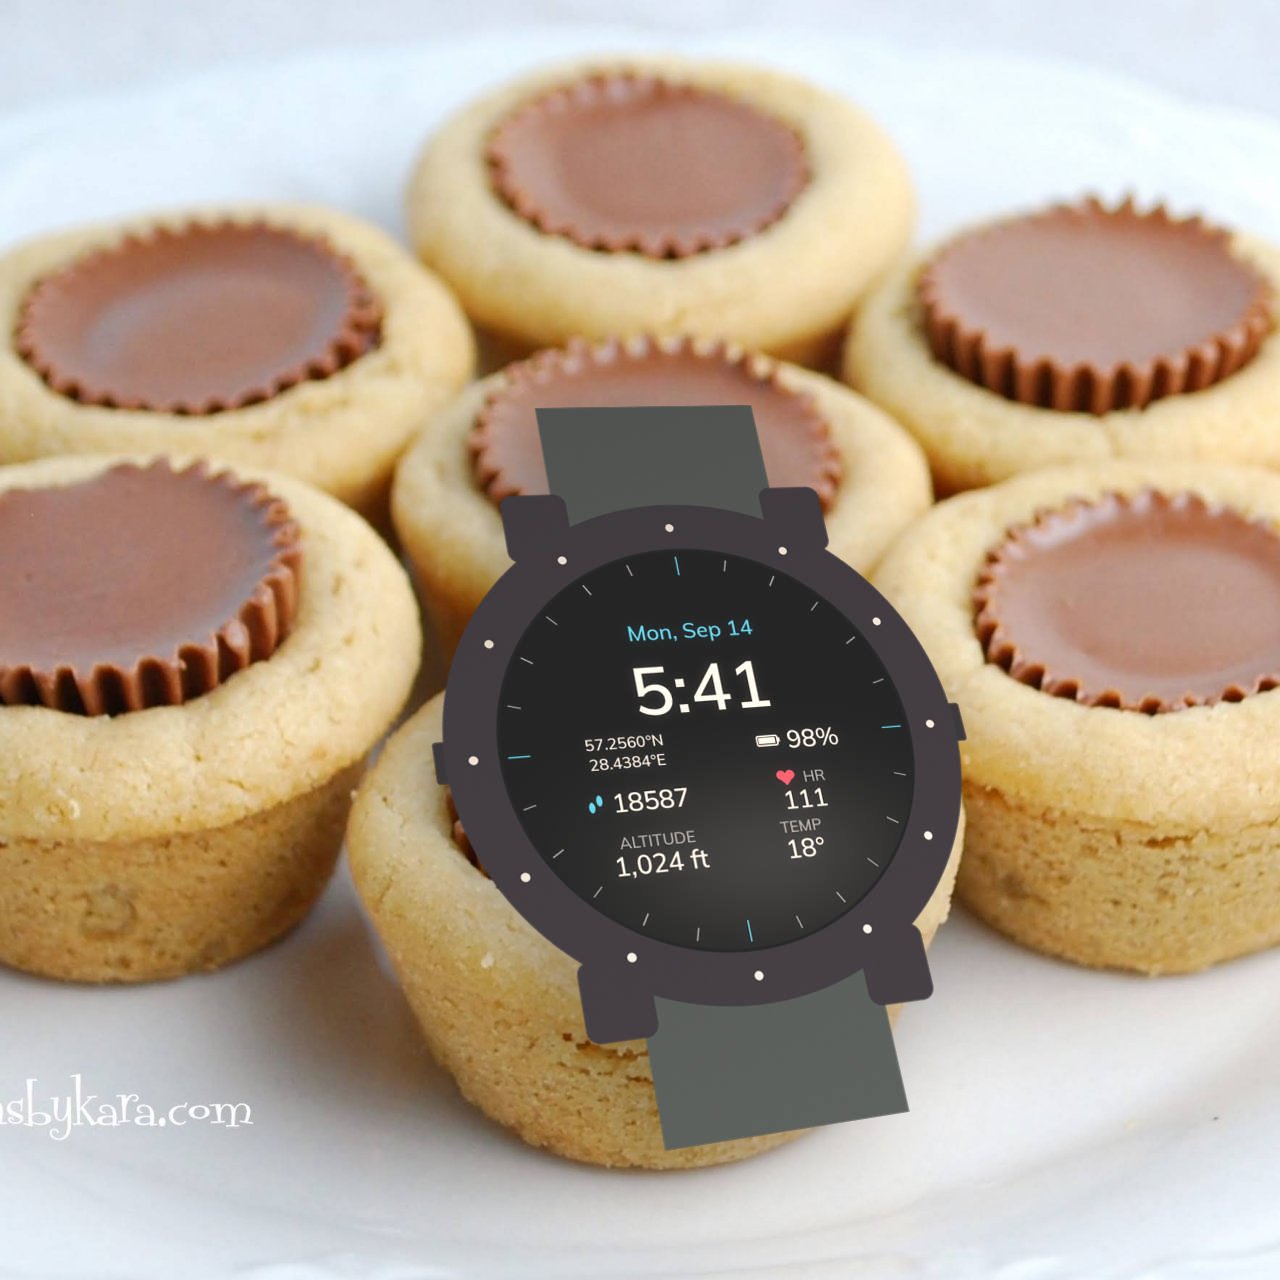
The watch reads 5h41
